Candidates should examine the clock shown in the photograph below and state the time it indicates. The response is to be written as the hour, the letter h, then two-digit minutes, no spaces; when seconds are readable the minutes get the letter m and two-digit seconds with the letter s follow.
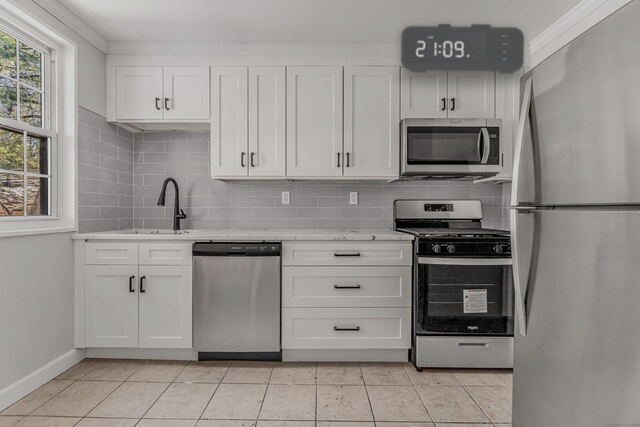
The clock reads 21h09
